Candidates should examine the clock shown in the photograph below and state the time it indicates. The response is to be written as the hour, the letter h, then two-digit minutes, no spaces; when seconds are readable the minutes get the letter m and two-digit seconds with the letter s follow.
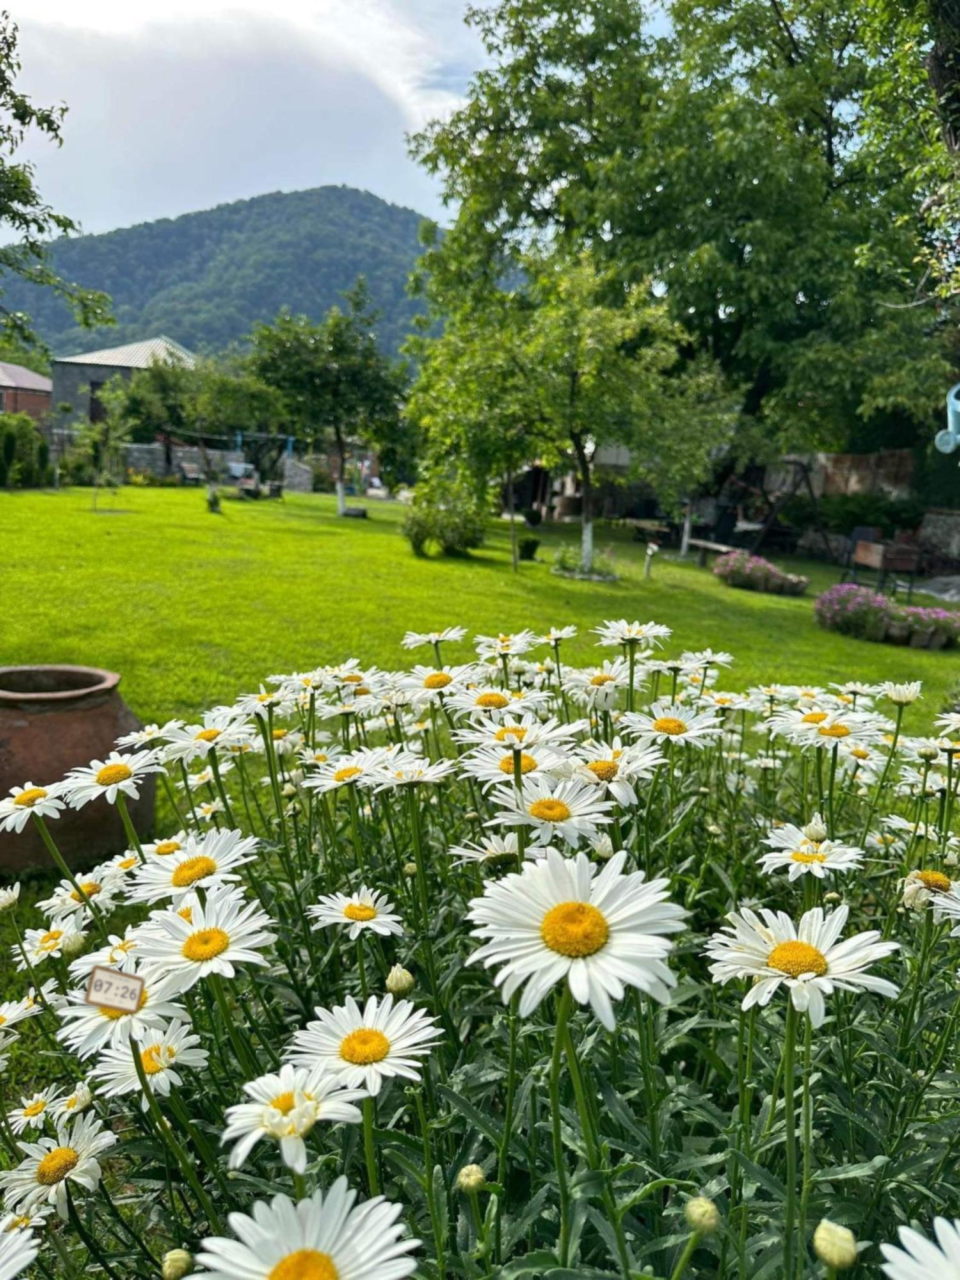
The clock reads 7h26
